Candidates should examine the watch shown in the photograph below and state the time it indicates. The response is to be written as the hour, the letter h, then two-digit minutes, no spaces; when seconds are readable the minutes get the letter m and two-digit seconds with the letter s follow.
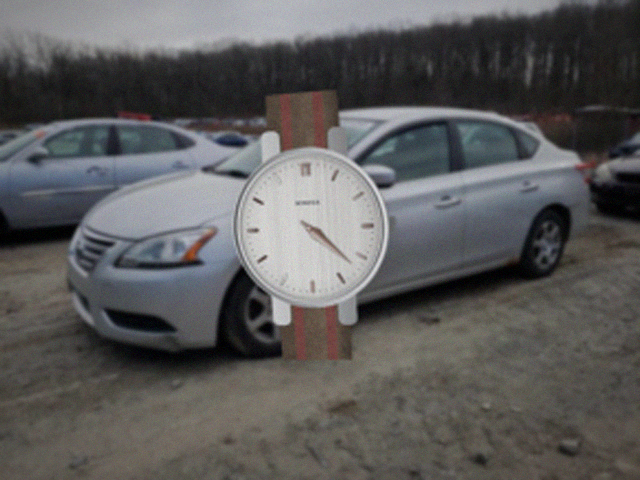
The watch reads 4h22
